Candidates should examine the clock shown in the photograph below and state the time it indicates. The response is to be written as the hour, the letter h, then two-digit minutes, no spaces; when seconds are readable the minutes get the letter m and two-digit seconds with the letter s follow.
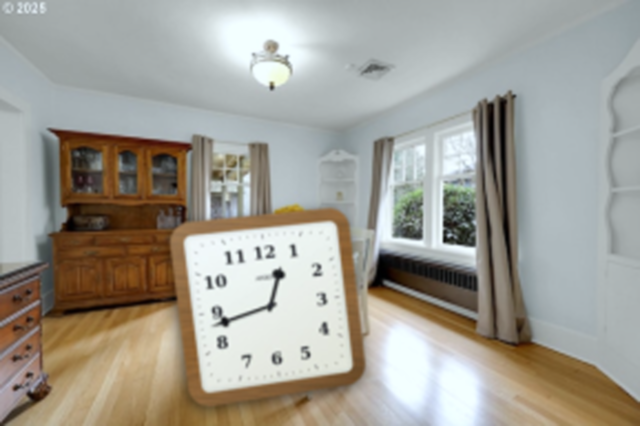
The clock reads 12h43
